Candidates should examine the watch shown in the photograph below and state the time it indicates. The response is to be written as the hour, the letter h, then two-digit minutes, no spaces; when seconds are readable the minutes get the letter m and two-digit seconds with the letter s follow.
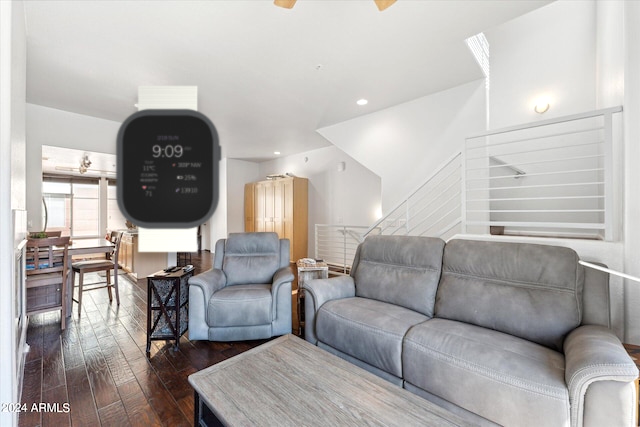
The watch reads 9h09
